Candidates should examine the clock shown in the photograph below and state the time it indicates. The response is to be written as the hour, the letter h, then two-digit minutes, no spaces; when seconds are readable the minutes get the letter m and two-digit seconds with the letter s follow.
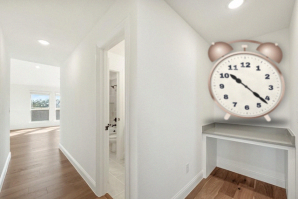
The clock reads 10h22
